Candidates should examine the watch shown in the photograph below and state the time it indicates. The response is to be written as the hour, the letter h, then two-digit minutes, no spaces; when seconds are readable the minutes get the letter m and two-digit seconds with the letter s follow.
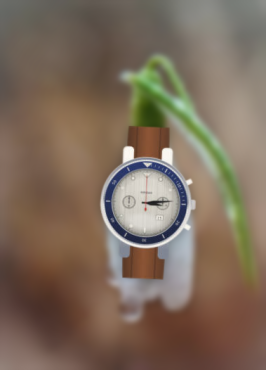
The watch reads 3h14
